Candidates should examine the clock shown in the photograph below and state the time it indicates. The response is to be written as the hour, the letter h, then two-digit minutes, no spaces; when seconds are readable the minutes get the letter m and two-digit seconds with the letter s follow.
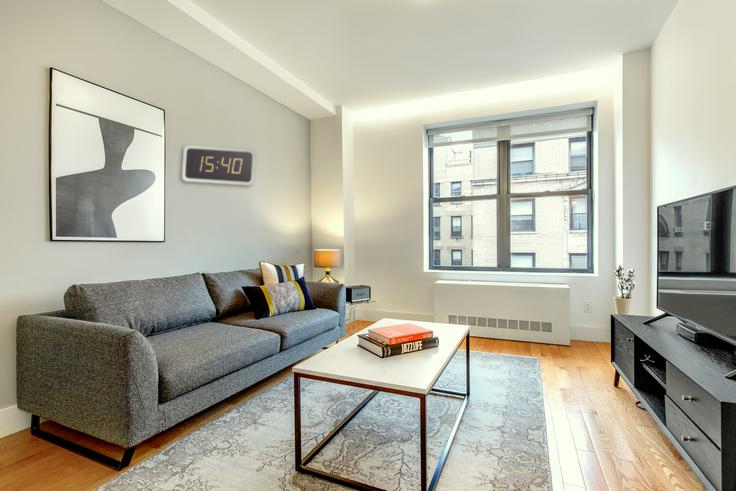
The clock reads 15h40
